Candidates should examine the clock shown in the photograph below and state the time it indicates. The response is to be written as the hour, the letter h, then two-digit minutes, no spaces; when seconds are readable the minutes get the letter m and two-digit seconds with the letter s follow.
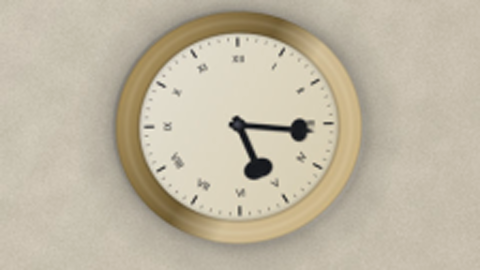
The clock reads 5h16
